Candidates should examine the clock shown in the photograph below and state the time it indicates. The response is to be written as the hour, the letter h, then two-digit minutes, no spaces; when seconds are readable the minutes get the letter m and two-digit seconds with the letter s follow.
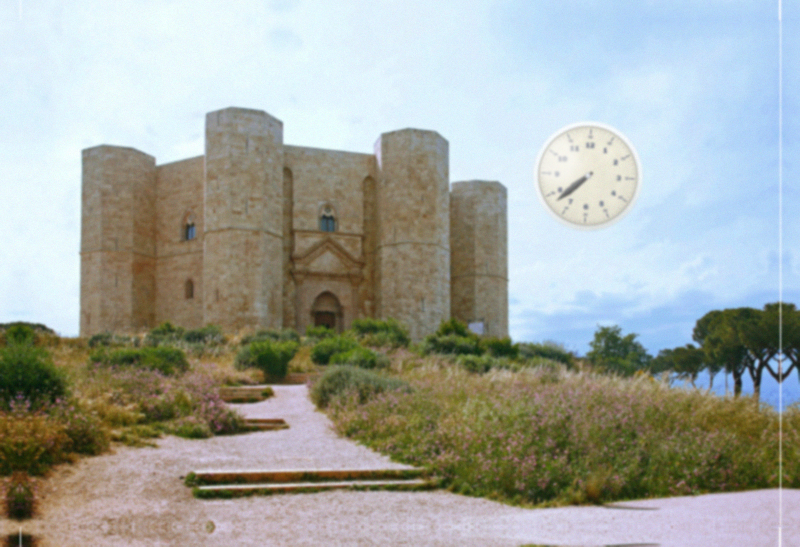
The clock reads 7h38
